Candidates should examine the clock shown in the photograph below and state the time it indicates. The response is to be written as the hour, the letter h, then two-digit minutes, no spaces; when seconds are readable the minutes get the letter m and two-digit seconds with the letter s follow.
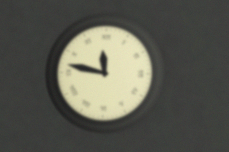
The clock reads 11h47
